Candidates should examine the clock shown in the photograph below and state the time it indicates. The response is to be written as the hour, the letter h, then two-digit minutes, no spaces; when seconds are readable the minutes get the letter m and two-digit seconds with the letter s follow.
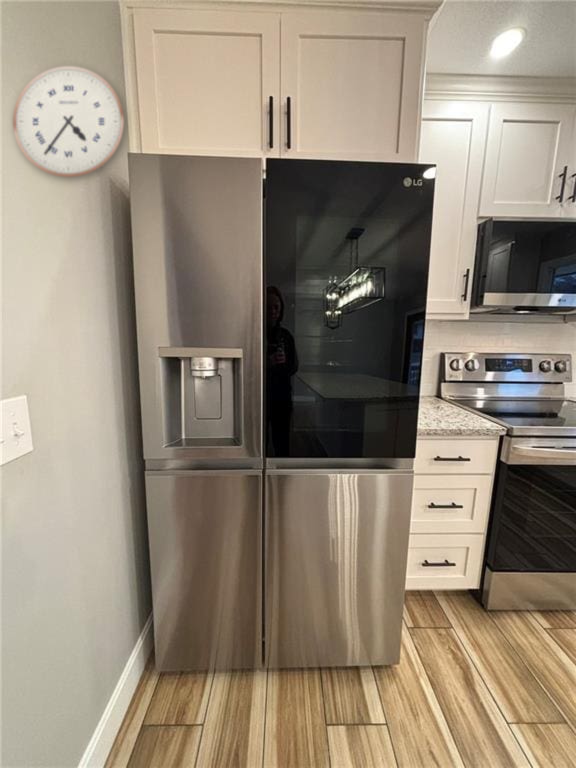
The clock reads 4h36
